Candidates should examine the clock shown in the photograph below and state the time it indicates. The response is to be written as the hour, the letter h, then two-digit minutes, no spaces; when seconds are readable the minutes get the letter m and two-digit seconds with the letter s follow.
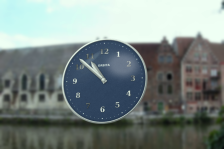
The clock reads 10h52
